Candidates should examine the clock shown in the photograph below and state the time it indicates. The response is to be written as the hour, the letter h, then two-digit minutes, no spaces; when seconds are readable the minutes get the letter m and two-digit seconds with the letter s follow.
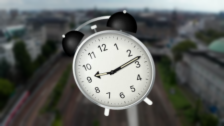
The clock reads 9h13
